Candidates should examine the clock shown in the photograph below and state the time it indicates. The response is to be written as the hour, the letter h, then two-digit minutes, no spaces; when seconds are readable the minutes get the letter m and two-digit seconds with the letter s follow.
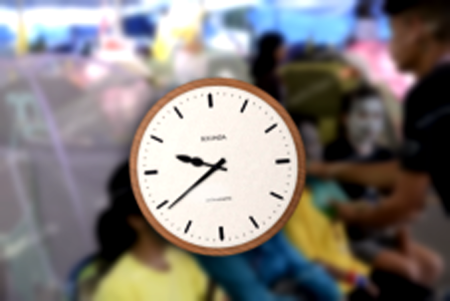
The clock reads 9h39
